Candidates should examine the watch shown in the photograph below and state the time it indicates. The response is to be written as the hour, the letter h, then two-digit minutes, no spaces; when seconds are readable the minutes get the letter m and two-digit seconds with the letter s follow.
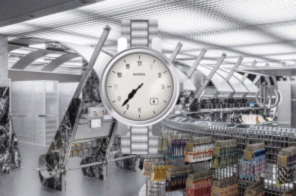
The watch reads 7h37
